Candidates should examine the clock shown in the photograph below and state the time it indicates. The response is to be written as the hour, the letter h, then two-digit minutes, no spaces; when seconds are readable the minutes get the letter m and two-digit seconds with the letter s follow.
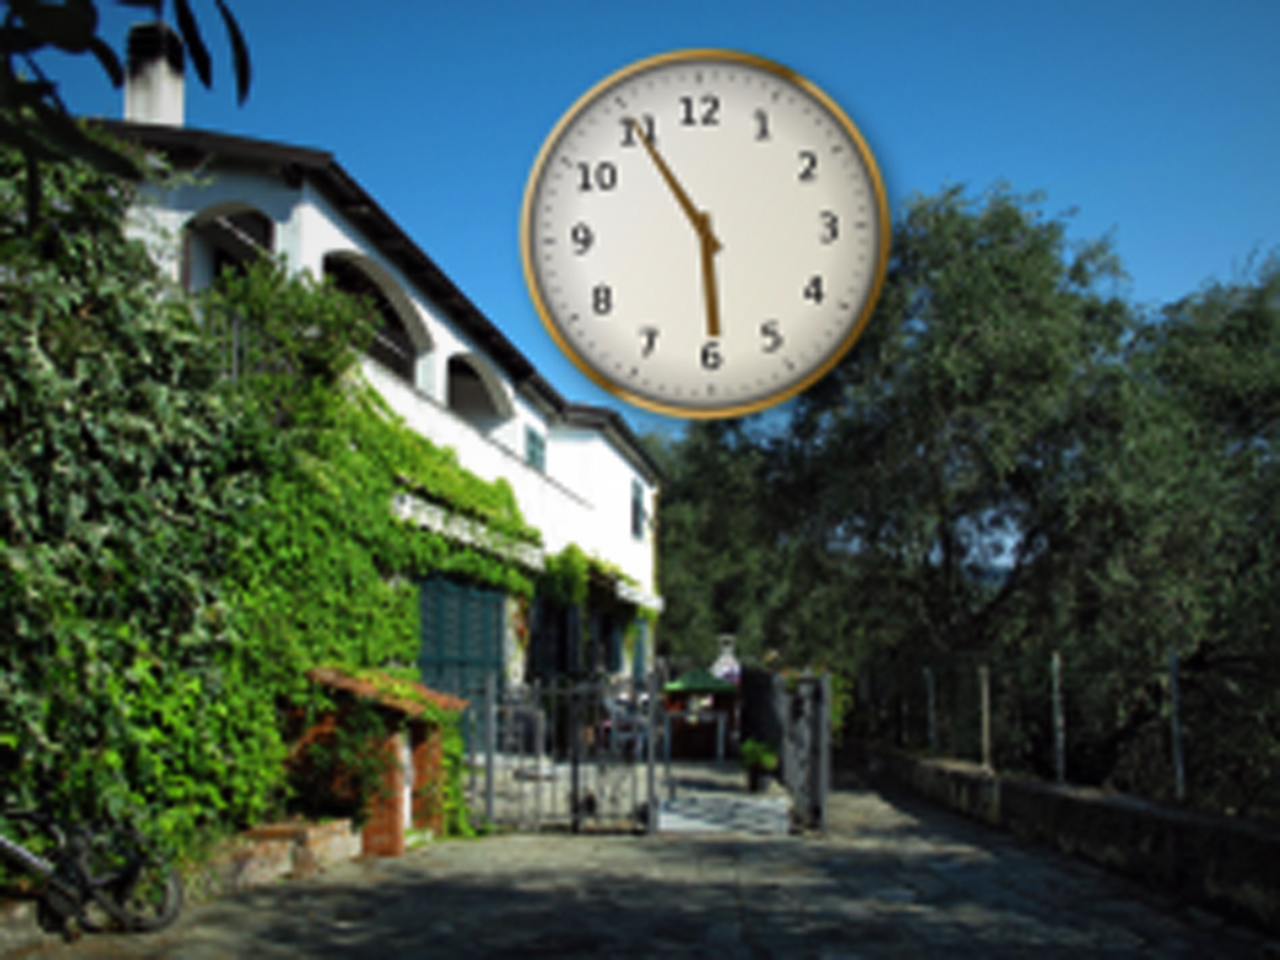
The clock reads 5h55
